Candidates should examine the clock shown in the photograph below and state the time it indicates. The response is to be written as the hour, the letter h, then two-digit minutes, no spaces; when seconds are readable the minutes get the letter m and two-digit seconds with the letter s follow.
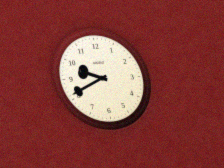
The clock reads 9h41
